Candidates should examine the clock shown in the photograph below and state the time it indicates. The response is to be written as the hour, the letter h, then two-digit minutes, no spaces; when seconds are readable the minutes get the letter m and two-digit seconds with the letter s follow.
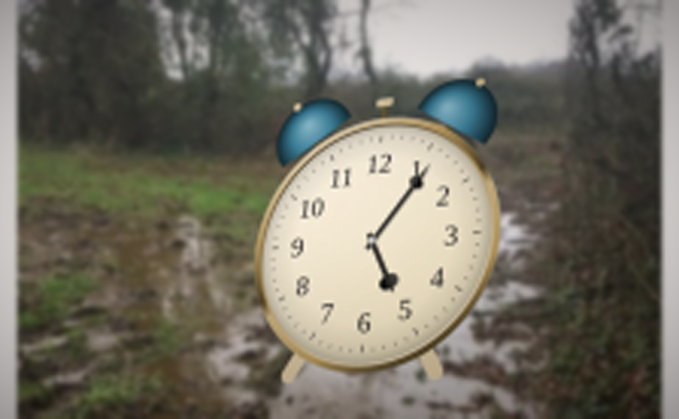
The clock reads 5h06
